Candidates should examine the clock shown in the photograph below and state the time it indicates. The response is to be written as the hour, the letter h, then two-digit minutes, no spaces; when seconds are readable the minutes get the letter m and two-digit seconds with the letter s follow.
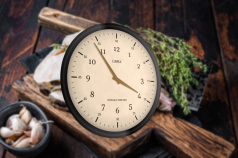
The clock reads 3h54
